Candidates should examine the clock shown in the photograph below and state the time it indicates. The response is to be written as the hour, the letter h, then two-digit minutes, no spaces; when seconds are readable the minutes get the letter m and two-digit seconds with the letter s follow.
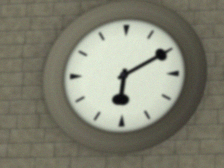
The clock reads 6h10
